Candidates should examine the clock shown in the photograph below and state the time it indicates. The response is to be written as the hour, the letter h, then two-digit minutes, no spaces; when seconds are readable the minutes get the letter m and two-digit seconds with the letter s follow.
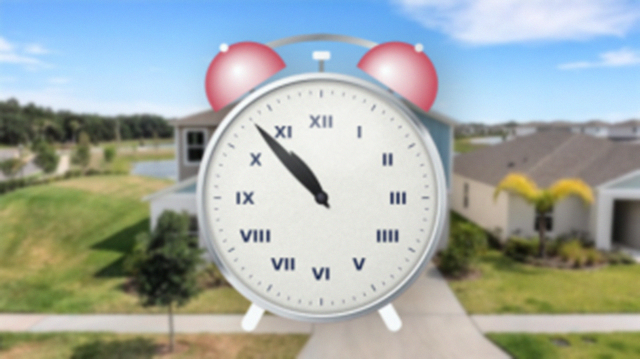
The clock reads 10h53
